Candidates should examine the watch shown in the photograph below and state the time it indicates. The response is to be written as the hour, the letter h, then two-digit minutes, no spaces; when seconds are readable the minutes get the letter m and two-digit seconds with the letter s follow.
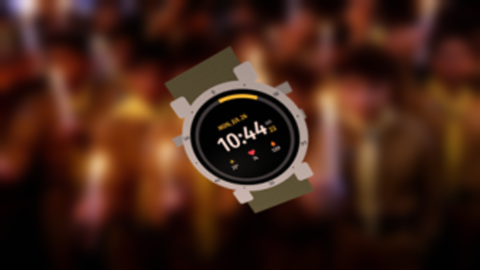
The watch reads 10h44
